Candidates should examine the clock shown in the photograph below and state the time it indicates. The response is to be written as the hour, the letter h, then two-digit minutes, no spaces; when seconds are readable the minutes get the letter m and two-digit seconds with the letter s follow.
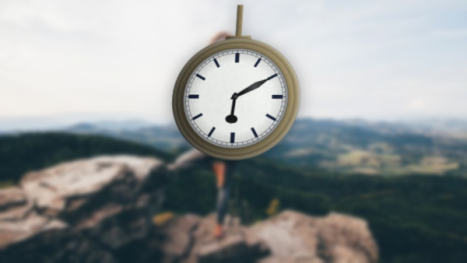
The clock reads 6h10
